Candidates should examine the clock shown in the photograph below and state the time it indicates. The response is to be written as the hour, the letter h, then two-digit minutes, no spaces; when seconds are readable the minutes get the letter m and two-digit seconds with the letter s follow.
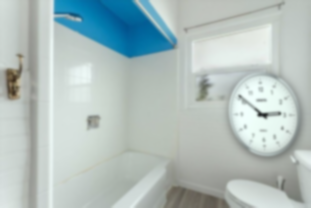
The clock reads 2h51
